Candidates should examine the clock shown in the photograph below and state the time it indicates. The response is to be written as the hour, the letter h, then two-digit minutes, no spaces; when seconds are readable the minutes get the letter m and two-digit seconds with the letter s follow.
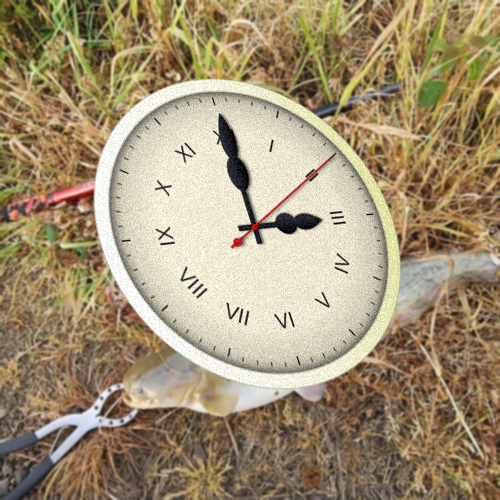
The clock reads 3h00m10s
